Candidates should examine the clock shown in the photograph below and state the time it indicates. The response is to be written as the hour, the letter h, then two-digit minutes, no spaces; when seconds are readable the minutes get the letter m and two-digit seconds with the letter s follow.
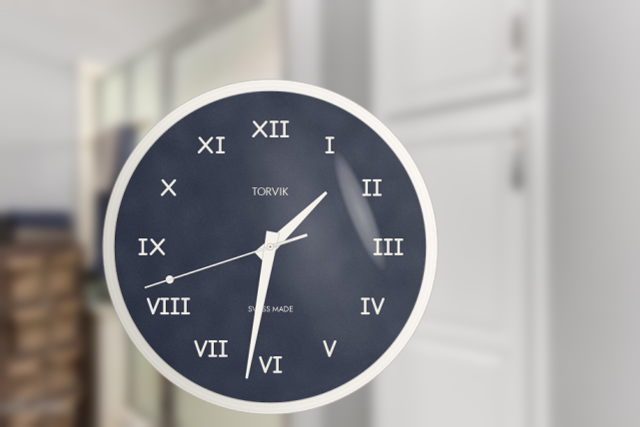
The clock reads 1h31m42s
